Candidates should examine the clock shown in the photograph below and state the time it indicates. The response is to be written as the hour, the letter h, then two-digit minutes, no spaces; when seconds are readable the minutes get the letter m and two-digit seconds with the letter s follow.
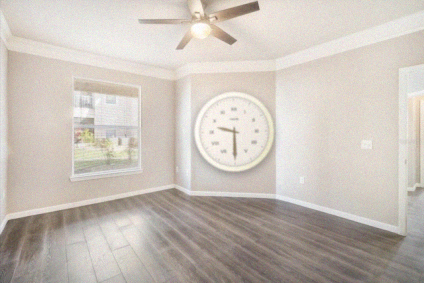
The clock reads 9h30
